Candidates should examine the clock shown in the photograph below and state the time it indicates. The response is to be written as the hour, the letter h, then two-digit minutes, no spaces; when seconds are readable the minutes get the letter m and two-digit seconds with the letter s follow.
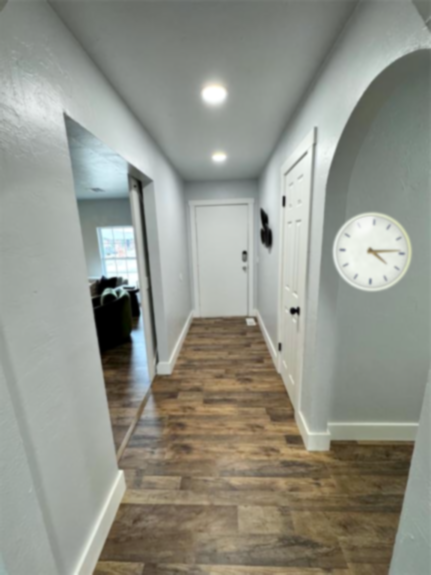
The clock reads 4h14
